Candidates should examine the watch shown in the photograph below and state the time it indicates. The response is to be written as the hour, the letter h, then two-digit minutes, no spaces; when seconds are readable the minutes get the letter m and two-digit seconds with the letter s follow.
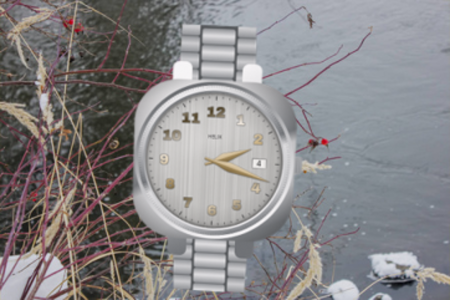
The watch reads 2h18
